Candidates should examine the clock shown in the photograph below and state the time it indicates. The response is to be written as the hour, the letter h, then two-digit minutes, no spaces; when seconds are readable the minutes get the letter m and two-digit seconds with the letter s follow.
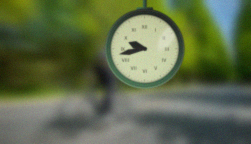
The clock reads 9h43
